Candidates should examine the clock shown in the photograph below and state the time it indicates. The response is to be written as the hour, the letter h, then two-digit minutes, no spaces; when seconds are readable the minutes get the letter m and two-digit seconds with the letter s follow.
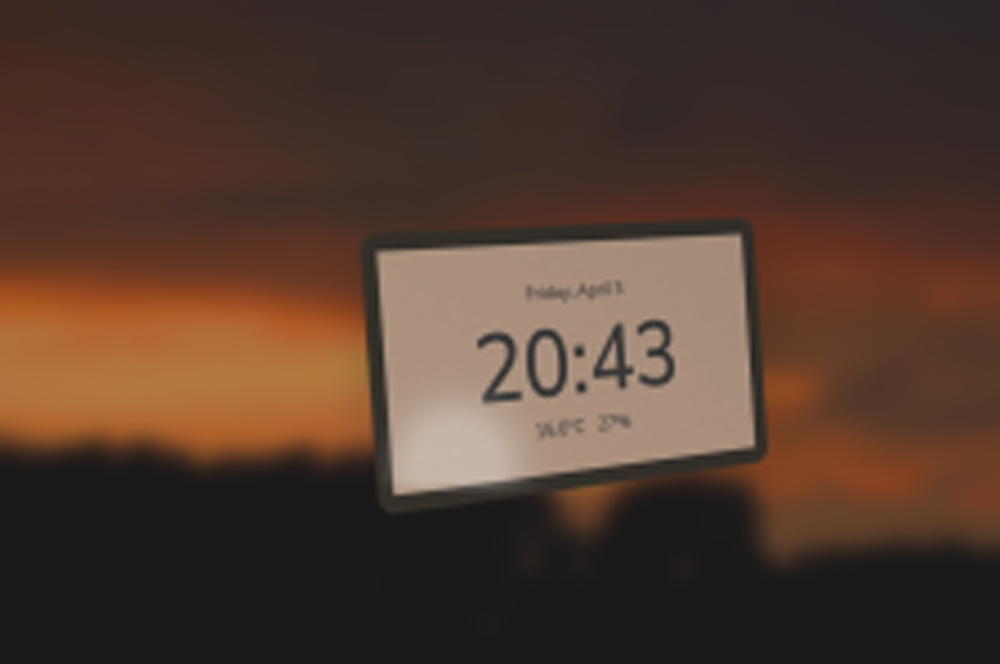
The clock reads 20h43
